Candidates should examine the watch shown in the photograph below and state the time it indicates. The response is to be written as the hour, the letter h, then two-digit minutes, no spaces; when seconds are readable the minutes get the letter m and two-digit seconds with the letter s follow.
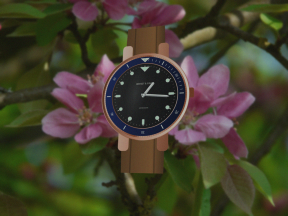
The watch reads 1h16
